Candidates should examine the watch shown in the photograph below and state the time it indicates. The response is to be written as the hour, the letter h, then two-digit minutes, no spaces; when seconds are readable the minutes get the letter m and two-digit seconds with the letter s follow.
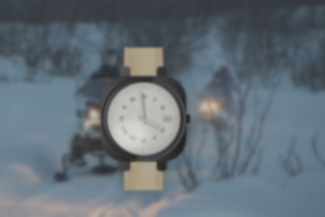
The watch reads 3h59
